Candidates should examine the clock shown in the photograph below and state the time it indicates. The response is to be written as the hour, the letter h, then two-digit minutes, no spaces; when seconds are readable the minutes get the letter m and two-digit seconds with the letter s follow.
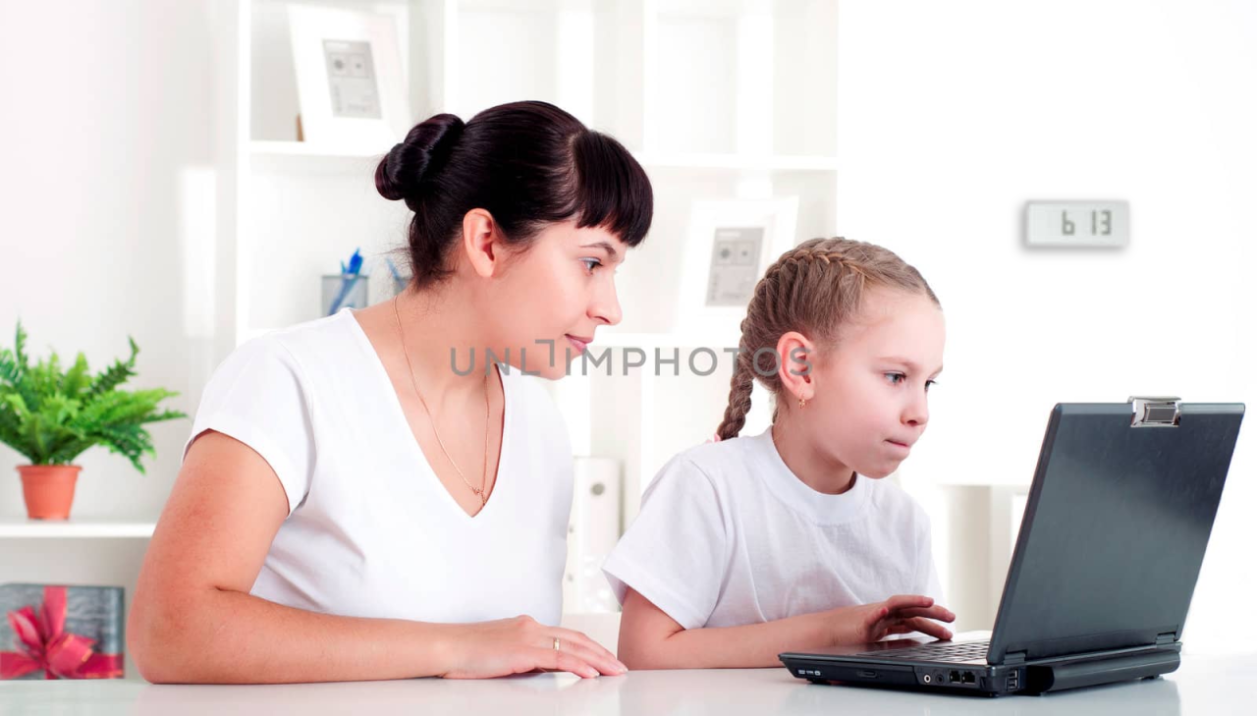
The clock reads 6h13
